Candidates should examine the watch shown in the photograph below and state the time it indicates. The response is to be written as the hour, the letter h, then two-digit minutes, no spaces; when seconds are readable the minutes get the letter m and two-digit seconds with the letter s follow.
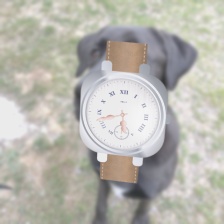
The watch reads 5h42
